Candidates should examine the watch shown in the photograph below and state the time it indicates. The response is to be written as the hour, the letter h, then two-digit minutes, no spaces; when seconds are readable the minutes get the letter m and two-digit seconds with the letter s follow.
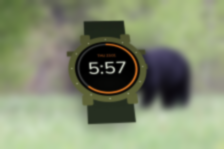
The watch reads 5h57
